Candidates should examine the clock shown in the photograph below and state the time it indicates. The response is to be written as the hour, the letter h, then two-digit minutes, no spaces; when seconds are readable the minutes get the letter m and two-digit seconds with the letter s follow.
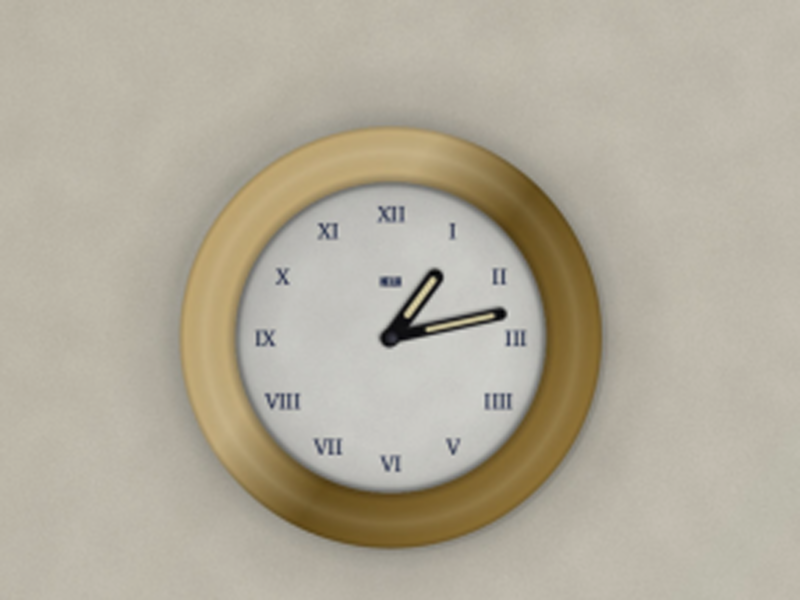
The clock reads 1h13
